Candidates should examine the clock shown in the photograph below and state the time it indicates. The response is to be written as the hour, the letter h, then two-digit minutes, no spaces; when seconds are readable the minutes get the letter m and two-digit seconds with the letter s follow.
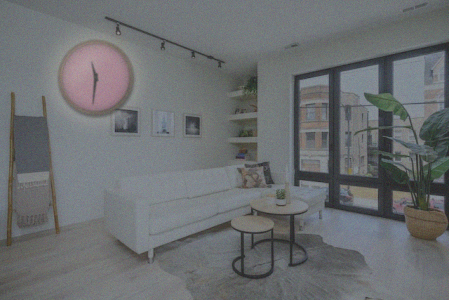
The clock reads 11h31
